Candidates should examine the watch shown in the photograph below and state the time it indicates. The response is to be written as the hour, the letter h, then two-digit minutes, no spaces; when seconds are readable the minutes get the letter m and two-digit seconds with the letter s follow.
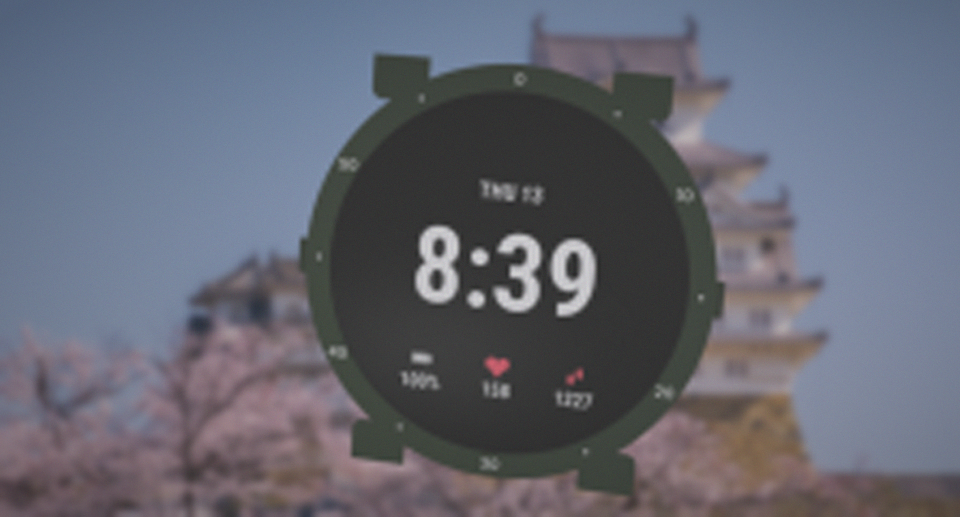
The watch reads 8h39
